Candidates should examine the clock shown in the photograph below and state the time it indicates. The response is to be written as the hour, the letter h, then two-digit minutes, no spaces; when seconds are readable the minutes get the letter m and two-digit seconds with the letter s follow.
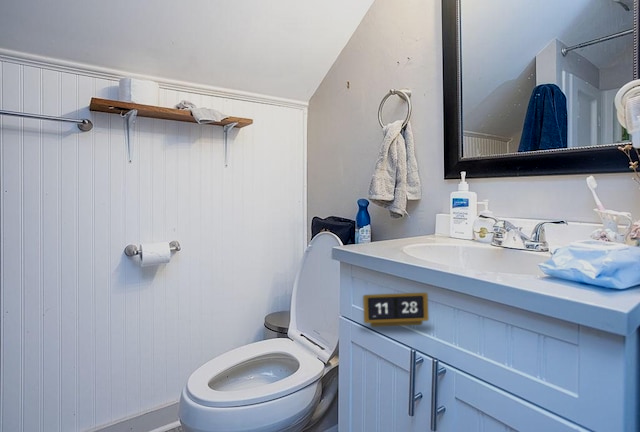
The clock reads 11h28
